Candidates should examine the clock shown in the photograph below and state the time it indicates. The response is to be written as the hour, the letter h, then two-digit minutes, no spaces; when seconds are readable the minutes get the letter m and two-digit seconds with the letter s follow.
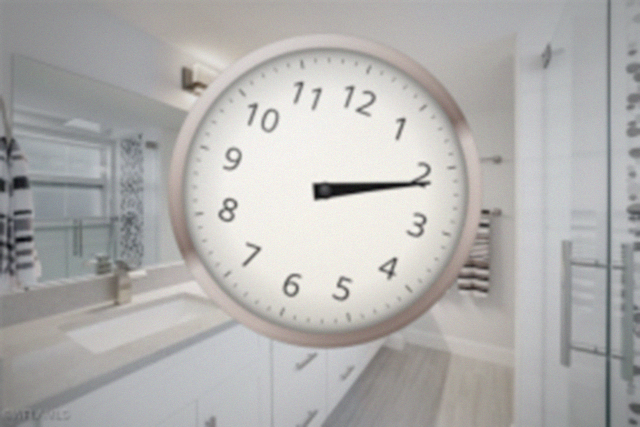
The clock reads 2h11
